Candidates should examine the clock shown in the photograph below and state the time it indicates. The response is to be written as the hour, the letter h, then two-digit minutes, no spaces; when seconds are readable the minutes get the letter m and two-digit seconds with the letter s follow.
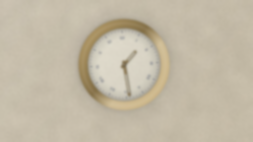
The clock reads 1h29
